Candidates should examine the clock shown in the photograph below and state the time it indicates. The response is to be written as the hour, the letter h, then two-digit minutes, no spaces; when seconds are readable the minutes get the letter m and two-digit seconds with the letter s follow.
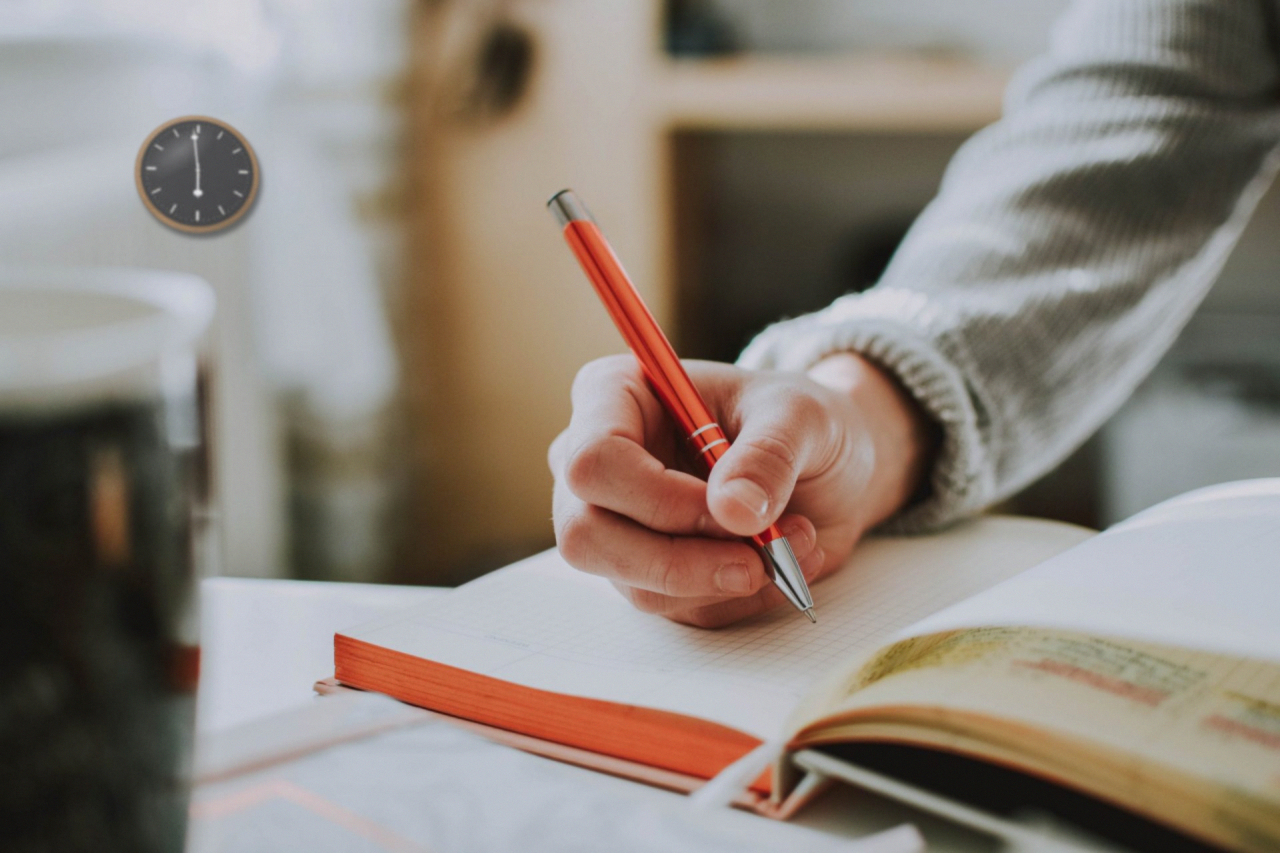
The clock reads 5h59
